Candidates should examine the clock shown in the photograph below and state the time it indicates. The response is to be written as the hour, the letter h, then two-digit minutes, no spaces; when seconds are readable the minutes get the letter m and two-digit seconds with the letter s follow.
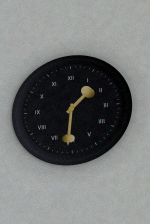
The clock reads 1h31
